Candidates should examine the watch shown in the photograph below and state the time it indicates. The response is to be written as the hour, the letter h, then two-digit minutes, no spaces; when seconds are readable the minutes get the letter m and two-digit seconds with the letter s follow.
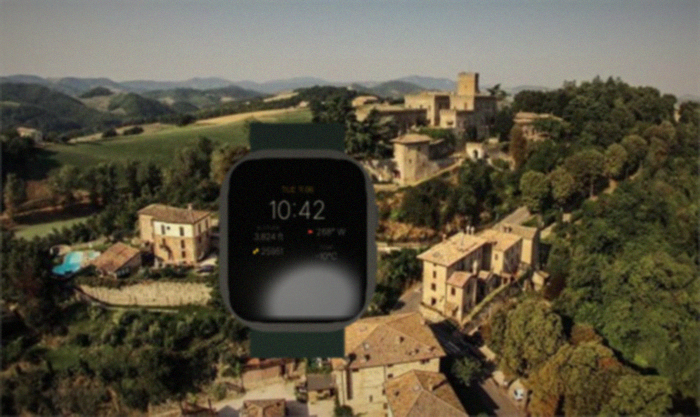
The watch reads 10h42
